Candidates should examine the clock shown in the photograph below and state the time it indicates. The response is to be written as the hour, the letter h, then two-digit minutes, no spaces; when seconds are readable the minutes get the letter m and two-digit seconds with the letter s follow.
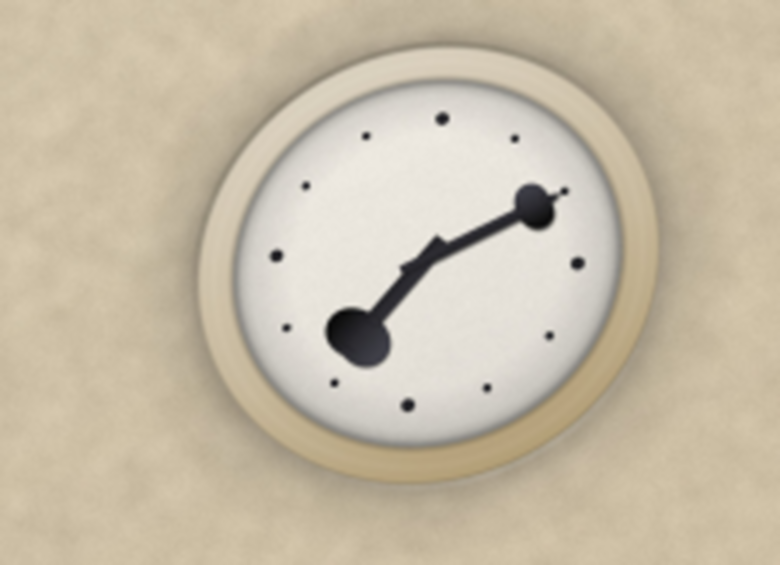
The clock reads 7h10
